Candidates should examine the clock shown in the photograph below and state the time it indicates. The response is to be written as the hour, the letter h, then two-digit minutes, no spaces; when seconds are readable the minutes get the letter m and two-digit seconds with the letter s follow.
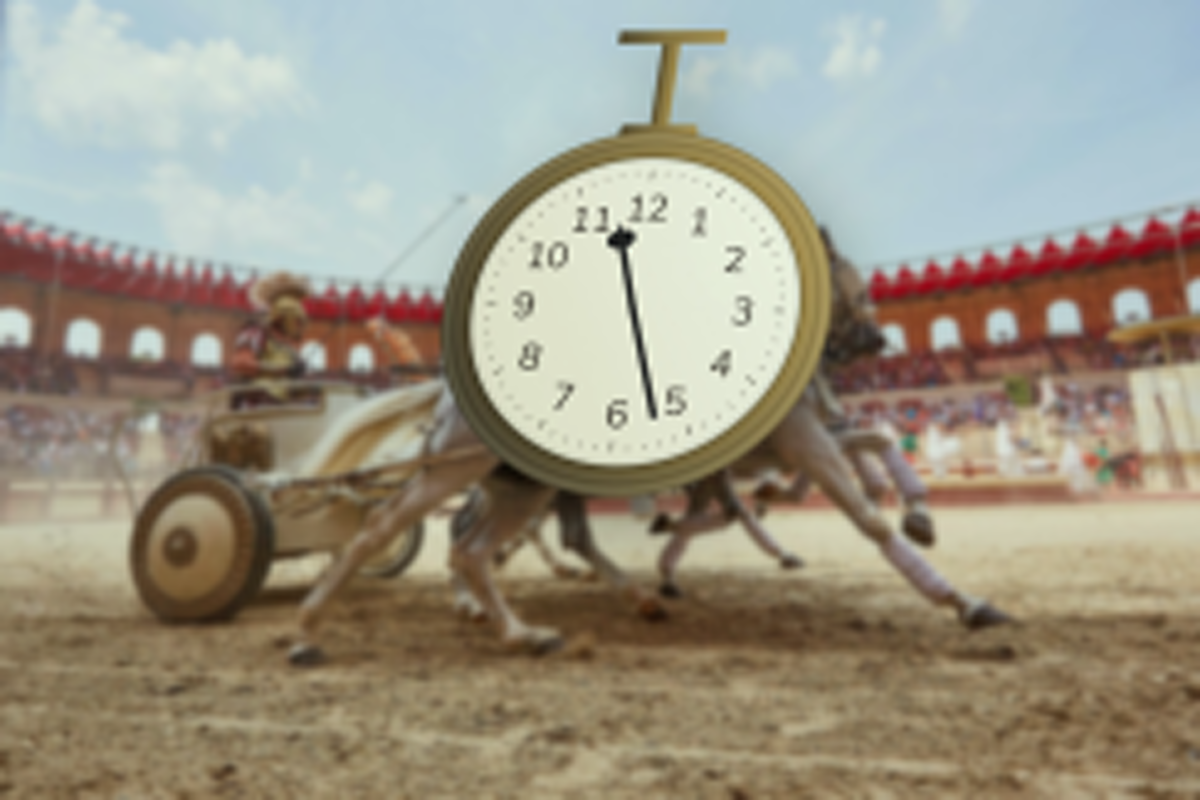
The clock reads 11h27
